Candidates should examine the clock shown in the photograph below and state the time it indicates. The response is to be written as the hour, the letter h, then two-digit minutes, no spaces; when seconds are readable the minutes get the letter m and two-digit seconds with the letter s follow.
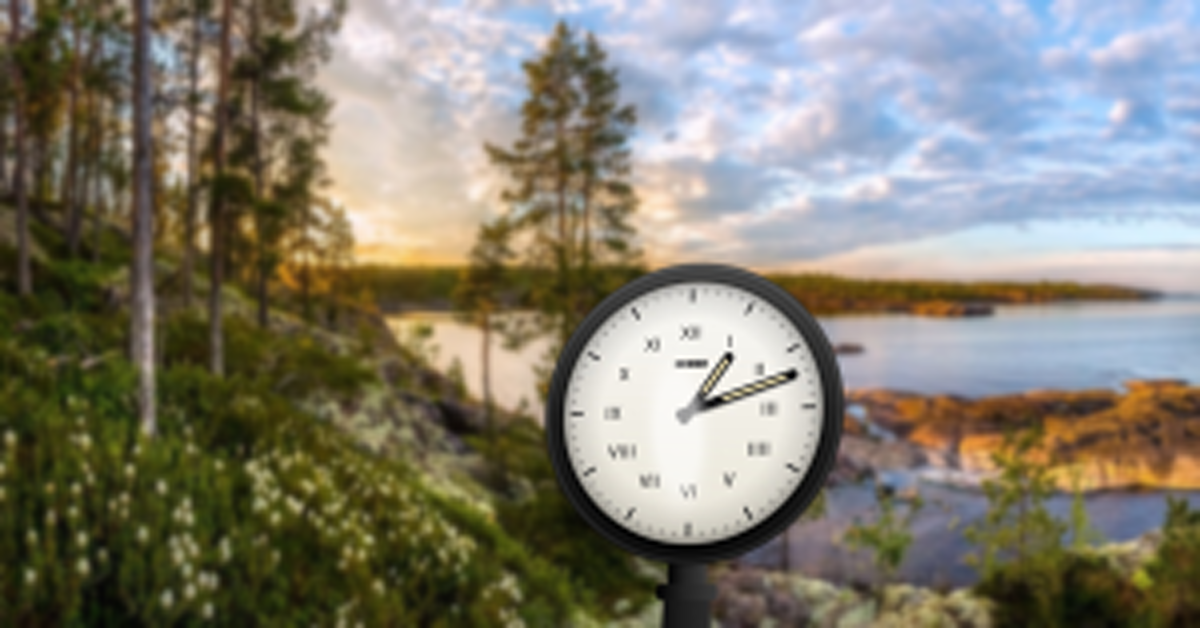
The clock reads 1h12
